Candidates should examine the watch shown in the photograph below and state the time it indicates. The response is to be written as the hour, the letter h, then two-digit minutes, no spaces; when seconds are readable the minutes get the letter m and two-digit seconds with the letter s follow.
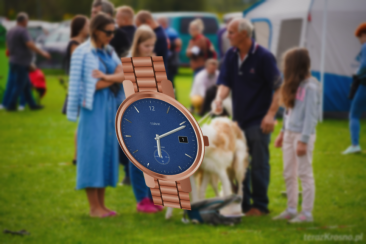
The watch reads 6h11
